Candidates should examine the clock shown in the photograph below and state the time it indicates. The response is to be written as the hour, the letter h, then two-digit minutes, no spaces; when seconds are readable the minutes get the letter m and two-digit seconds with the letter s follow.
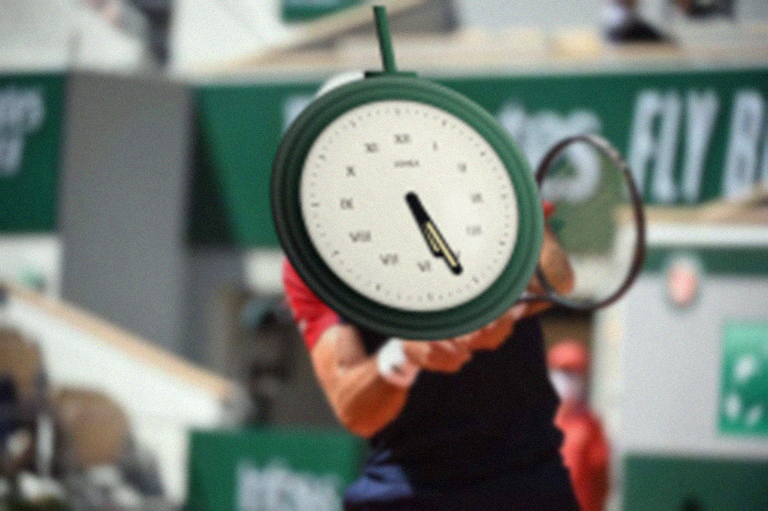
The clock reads 5h26
